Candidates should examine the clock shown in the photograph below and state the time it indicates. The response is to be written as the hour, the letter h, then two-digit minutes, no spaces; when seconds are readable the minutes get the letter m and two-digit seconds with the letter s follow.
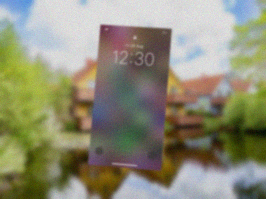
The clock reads 12h30
